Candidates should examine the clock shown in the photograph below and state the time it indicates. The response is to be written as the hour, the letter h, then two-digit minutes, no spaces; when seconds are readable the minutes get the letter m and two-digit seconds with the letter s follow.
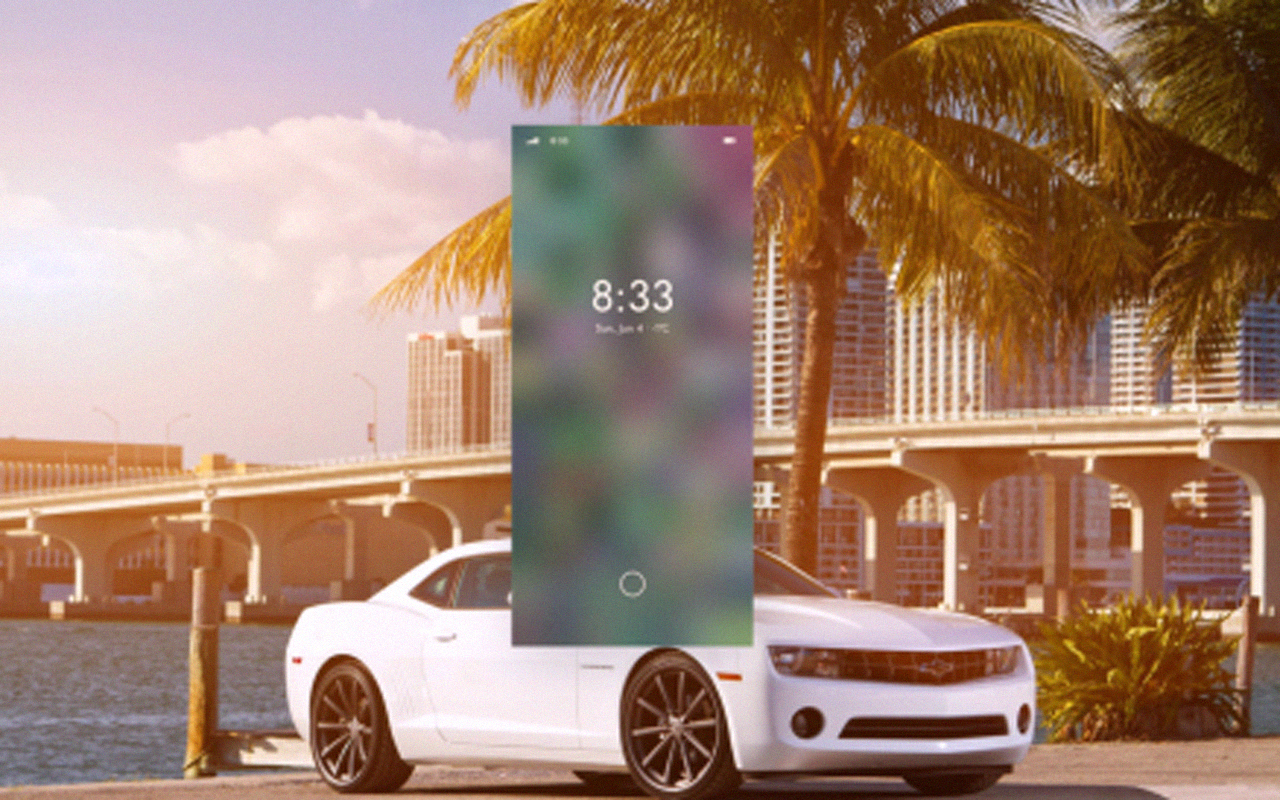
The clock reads 8h33
